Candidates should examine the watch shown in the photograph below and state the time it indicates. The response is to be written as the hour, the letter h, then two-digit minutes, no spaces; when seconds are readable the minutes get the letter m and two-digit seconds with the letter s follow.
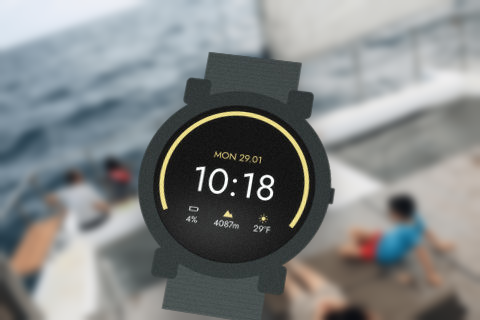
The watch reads 10h18
